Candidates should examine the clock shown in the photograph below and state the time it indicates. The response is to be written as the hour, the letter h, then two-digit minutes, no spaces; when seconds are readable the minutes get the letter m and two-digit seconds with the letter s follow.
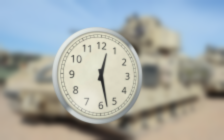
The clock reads 12h28
